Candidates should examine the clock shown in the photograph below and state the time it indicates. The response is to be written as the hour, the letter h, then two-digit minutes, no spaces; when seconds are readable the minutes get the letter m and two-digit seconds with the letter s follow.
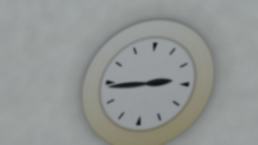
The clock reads 2h44
